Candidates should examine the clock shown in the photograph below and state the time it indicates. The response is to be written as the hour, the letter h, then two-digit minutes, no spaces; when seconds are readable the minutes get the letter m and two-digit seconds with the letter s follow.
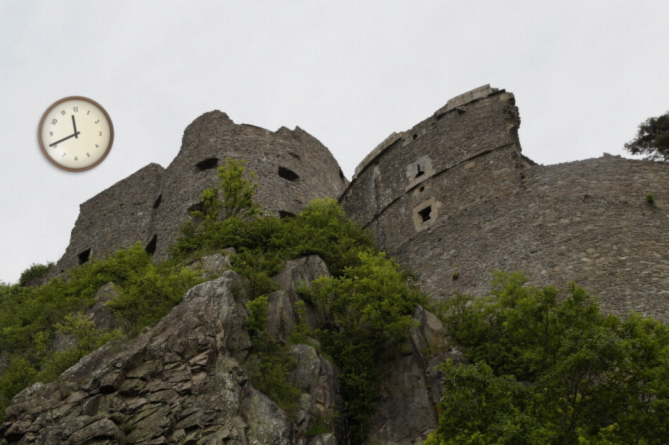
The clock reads 11h41
